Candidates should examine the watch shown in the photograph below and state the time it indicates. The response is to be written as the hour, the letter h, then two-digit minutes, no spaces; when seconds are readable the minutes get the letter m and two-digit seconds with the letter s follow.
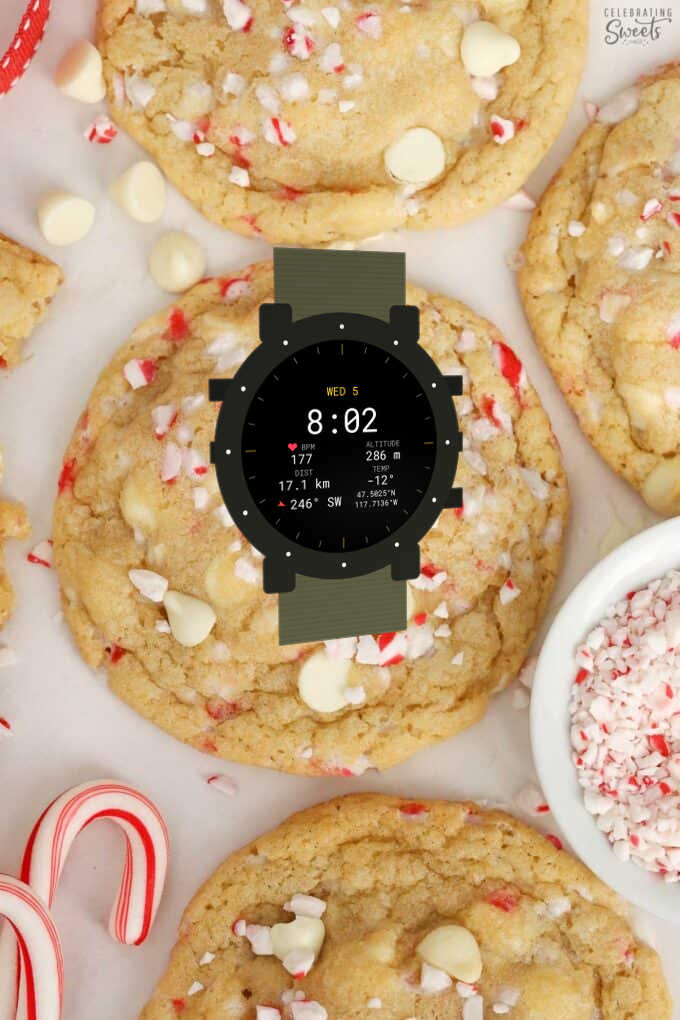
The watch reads 8h02
